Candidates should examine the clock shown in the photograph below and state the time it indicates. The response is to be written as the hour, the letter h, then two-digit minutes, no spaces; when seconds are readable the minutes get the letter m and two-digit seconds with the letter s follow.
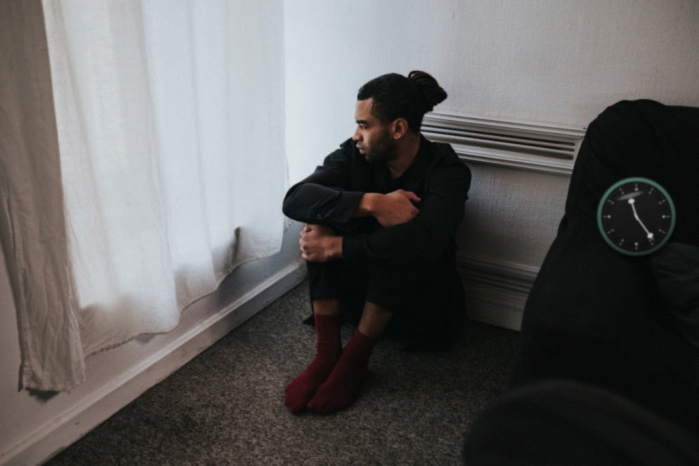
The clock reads 11h24
